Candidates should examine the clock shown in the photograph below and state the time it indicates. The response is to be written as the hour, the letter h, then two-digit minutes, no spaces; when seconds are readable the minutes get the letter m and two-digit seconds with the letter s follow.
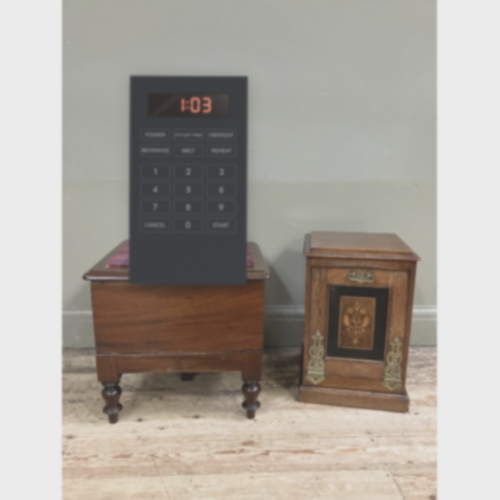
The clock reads 1h03
